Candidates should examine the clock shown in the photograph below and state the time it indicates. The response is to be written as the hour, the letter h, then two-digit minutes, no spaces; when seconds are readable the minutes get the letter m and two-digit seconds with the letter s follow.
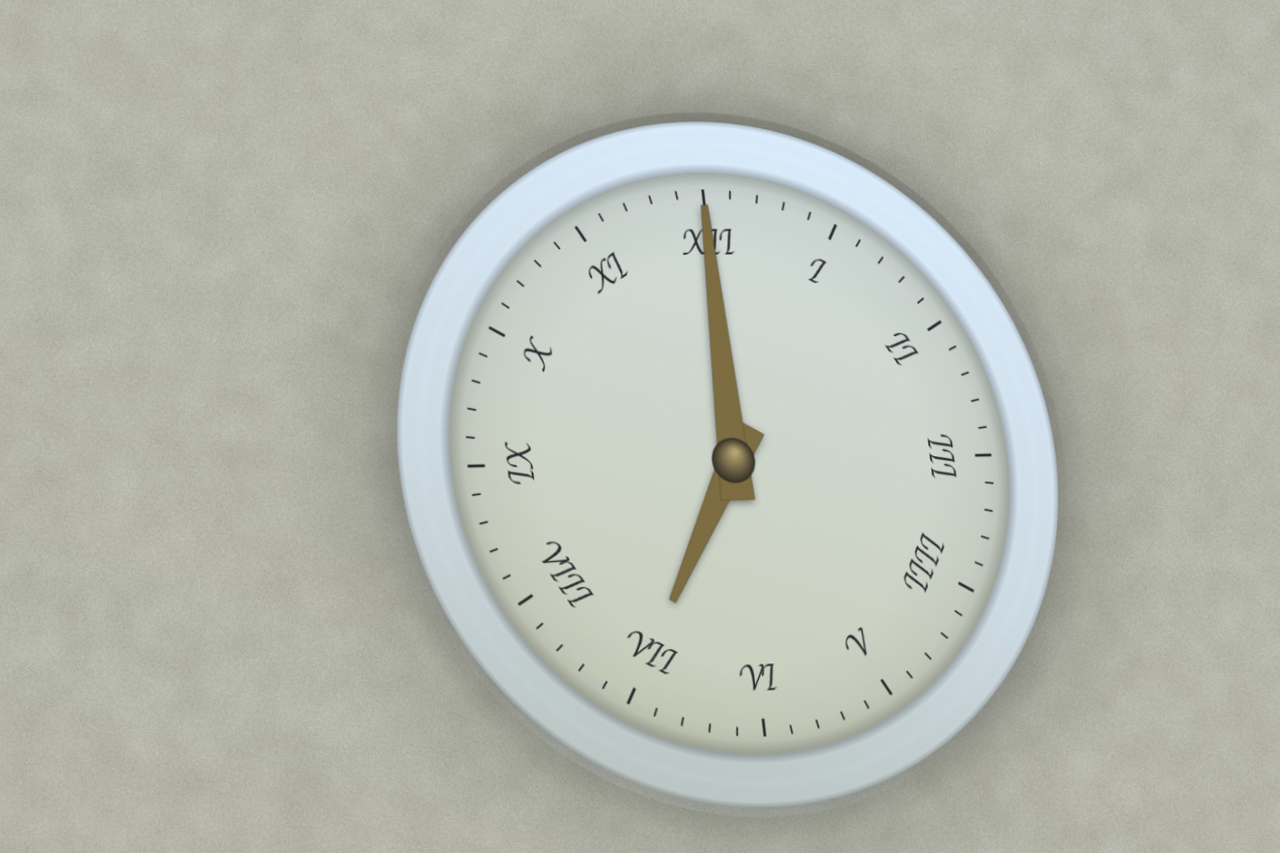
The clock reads 7h00
